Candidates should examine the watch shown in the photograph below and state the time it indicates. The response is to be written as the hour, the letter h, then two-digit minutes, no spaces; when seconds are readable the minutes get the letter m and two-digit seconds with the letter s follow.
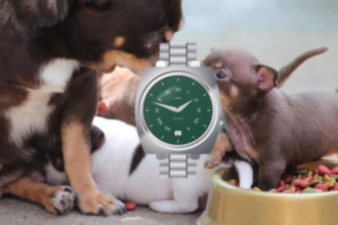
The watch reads 1h48
